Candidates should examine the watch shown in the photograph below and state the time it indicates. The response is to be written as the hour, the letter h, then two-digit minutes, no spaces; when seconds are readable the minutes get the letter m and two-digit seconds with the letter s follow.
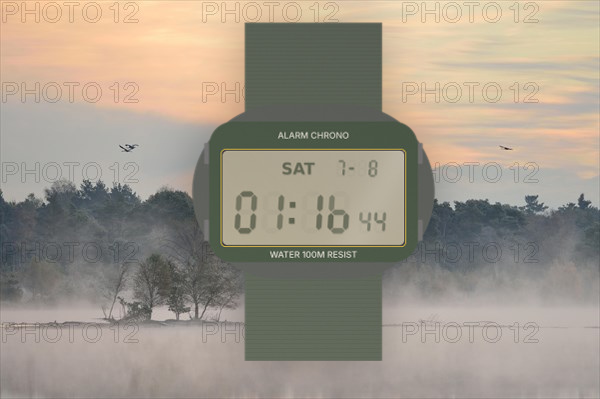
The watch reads 1h16m44s
